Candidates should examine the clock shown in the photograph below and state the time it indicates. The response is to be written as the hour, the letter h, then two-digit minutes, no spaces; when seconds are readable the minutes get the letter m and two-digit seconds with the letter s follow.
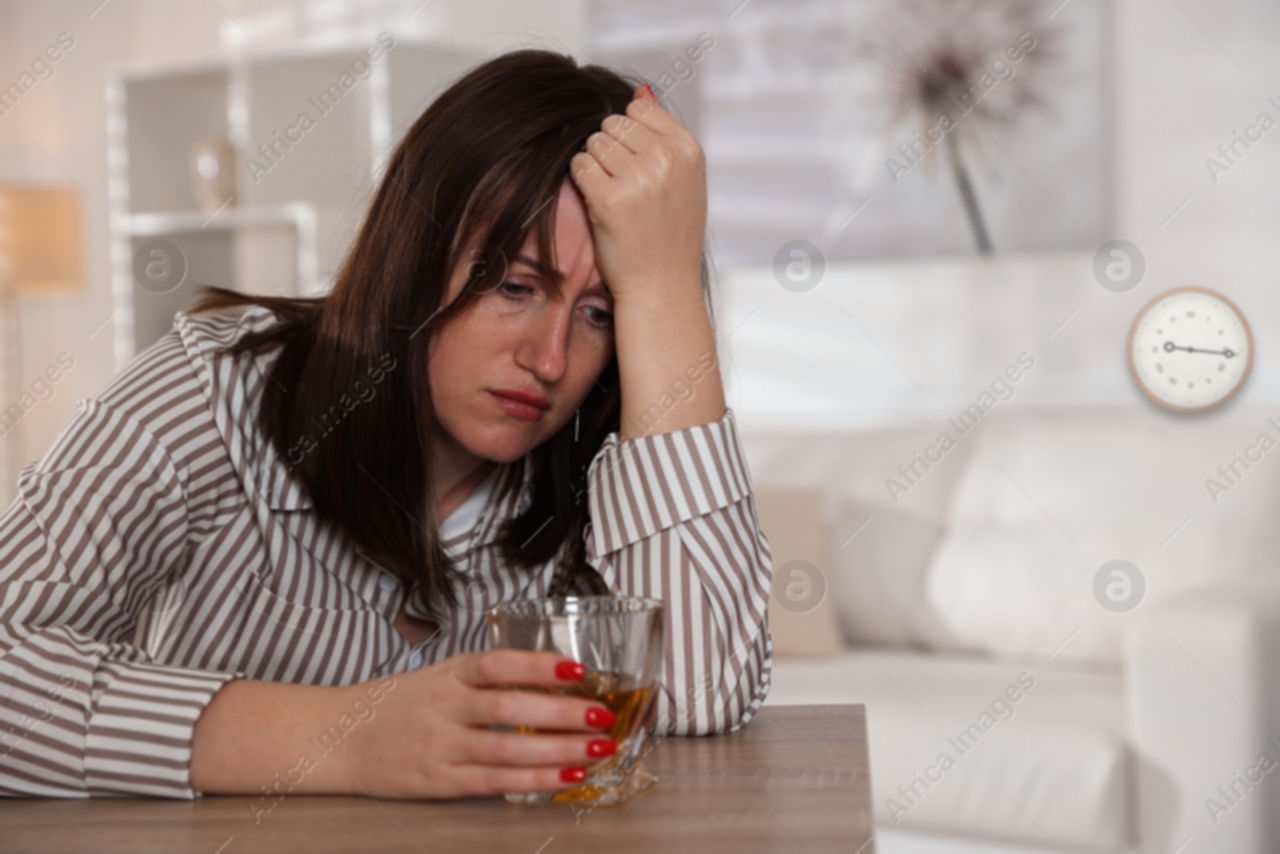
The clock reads 9h16
